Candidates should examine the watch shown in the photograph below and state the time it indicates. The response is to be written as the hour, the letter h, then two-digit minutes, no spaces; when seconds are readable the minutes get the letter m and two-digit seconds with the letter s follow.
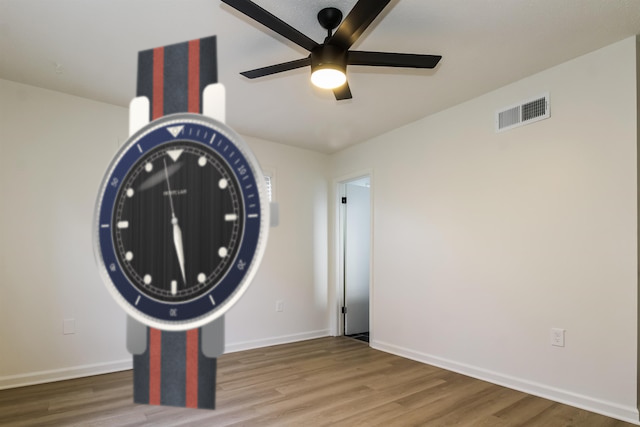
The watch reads 5h27m58s
